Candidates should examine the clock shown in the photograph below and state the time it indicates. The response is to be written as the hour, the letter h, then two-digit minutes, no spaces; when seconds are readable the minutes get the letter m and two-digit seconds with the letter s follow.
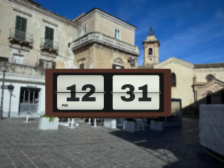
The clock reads 12h31
